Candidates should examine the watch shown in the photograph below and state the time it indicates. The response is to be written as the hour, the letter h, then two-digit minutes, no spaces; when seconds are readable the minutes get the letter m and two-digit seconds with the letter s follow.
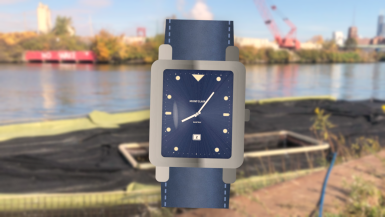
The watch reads 8h06
